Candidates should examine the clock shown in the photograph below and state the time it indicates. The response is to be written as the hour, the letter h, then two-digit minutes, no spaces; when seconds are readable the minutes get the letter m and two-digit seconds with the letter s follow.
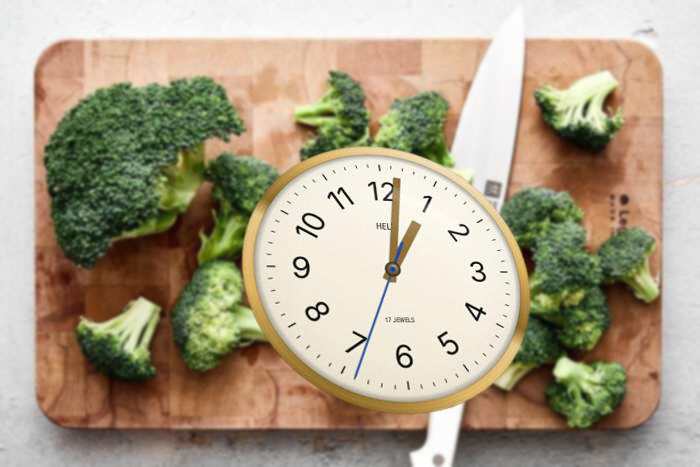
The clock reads 1h01m34s
